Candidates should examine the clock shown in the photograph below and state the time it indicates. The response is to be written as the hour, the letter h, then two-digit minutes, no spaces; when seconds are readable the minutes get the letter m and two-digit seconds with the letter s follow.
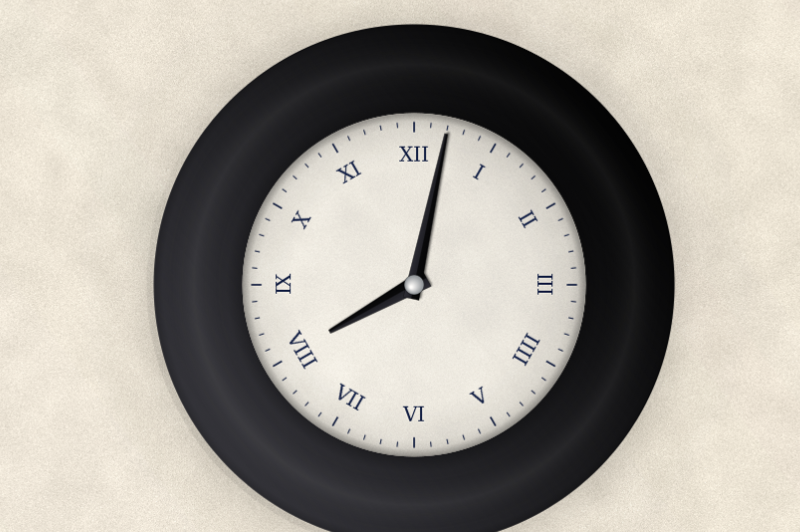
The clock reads 8h02
